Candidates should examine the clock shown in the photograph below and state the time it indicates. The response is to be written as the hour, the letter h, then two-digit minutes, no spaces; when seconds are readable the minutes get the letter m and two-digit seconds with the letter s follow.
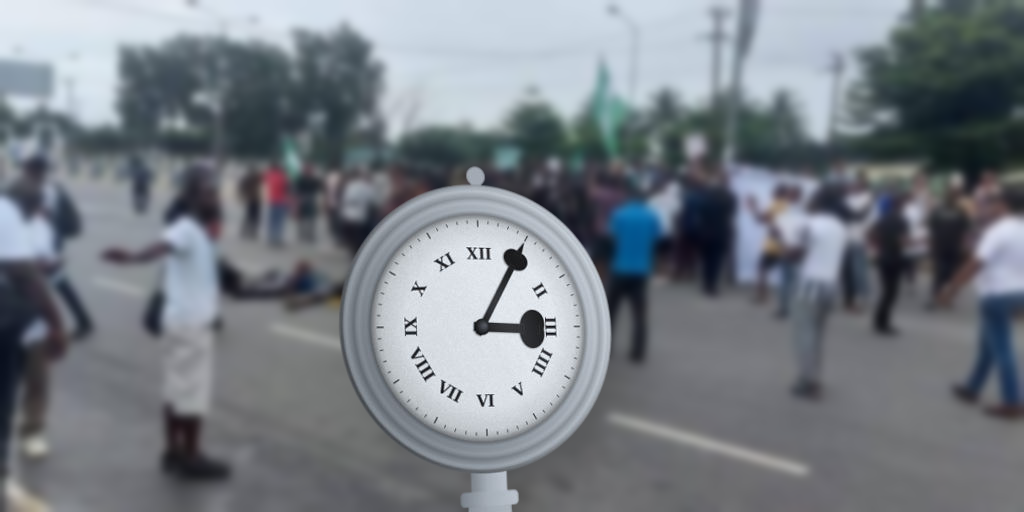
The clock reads 3h05
